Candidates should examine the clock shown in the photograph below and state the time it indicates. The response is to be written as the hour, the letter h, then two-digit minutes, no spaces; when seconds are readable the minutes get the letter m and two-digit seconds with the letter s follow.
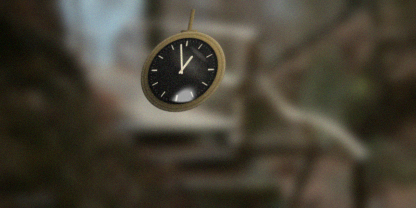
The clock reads 12h58
